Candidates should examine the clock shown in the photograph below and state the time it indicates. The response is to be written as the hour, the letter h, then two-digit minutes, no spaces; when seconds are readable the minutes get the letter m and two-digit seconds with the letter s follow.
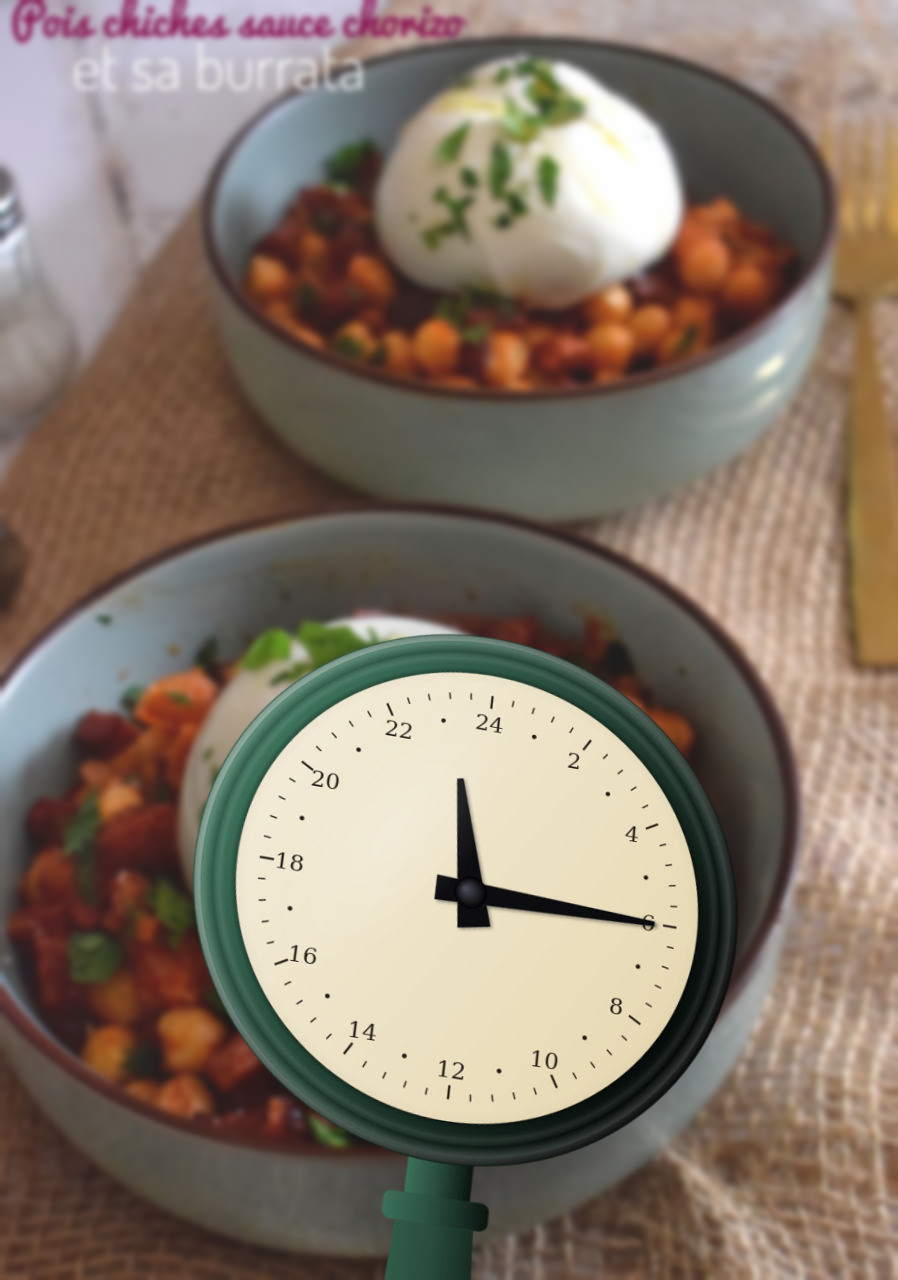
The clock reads 23h15
